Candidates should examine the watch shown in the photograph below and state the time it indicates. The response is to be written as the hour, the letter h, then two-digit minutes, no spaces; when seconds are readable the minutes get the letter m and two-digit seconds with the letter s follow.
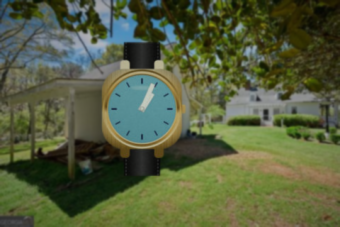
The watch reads 1h04
